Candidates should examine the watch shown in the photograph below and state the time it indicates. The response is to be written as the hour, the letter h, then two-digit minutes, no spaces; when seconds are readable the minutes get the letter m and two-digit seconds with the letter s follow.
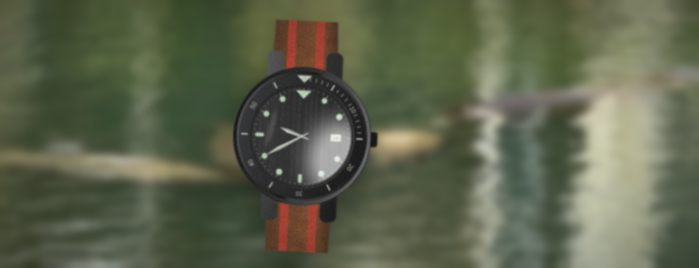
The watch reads 9h40
